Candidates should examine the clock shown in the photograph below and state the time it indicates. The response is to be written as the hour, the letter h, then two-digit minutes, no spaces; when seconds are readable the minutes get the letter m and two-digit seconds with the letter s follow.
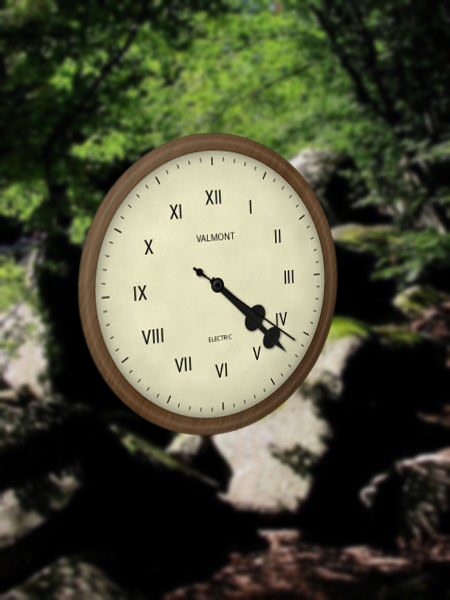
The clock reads 4h22m21s
